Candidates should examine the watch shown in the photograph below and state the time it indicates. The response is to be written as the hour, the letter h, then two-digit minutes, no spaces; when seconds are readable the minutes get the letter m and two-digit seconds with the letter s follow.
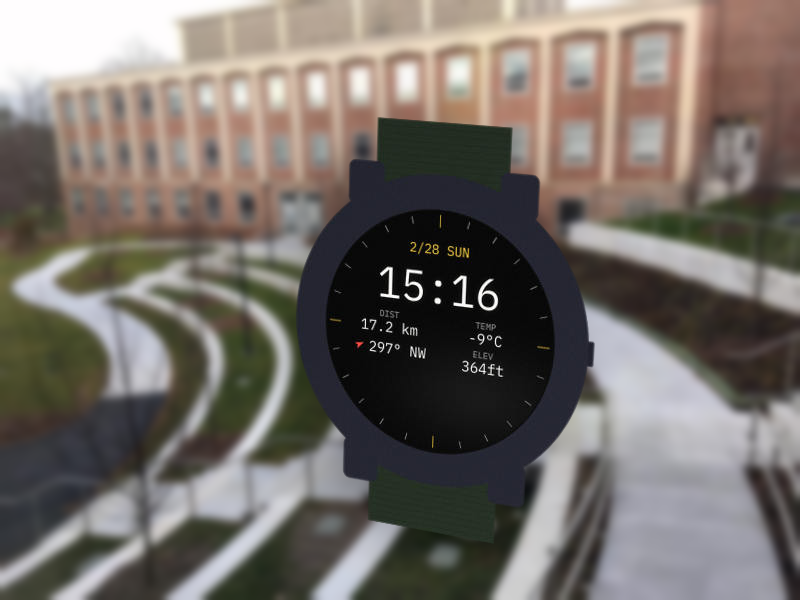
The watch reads 15h16
